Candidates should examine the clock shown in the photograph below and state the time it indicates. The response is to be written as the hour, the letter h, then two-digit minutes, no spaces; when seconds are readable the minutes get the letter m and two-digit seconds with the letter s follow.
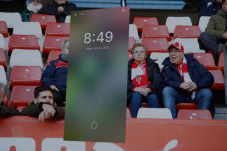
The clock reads 8h49
